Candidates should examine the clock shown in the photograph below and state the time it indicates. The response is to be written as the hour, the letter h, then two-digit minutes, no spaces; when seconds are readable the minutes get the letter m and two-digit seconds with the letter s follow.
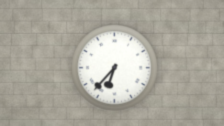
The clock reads 6h37
